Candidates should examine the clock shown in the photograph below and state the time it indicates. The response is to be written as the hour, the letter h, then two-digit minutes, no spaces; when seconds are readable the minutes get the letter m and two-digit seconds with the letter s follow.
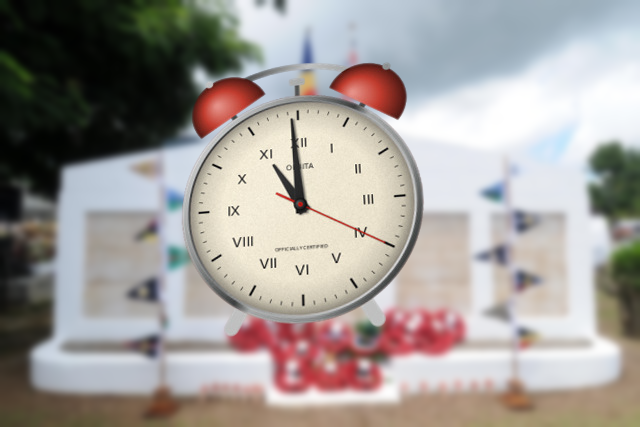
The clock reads 10h59m20s
